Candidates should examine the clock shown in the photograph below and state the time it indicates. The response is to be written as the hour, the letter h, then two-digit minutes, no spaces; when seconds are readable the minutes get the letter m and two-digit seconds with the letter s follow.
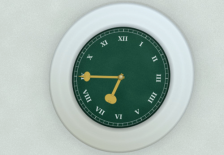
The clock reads 6h45
